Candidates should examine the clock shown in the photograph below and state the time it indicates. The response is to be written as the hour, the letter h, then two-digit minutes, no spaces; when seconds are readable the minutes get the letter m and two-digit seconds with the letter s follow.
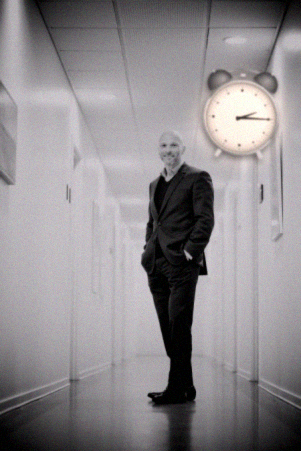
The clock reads 2h15
